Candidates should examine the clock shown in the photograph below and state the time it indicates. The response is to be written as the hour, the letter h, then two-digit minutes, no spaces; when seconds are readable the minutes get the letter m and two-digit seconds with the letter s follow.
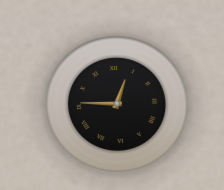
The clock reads 12h46
